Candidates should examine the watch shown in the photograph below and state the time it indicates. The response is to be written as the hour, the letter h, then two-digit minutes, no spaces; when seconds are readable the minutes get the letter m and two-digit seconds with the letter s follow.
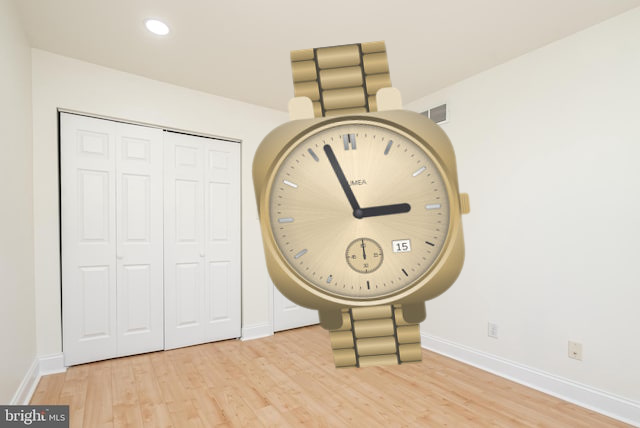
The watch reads 2h57
